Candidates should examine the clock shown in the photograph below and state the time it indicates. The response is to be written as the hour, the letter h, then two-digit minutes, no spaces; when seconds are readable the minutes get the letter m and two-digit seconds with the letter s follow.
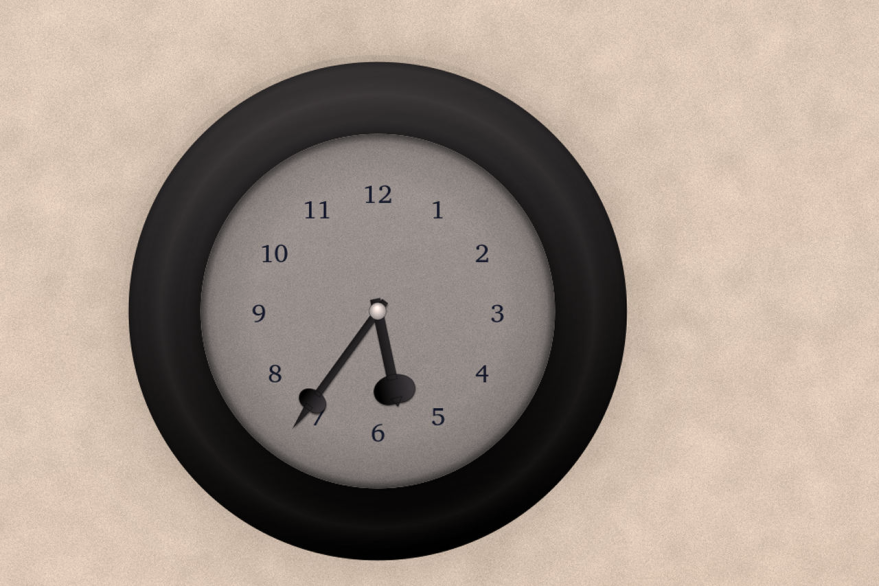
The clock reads 5h36
